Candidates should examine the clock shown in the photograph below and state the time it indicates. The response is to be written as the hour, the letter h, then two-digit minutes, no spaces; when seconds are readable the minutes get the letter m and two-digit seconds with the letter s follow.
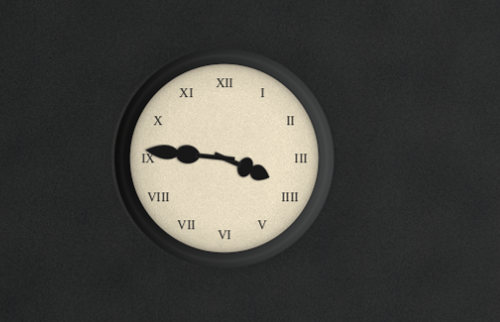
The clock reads 3h46
